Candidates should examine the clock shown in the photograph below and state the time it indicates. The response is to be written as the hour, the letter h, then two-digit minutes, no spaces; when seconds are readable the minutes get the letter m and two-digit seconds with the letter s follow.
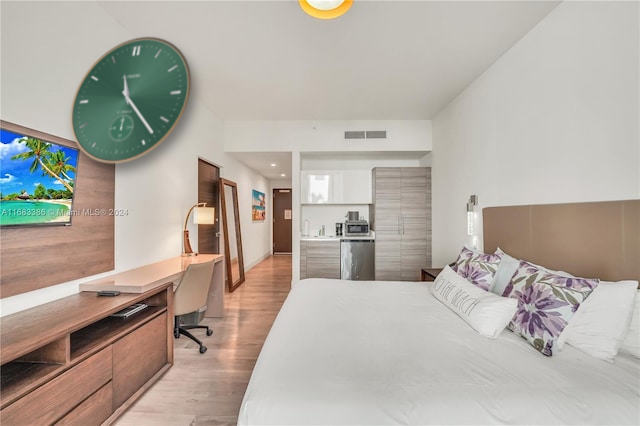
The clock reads 11h23
